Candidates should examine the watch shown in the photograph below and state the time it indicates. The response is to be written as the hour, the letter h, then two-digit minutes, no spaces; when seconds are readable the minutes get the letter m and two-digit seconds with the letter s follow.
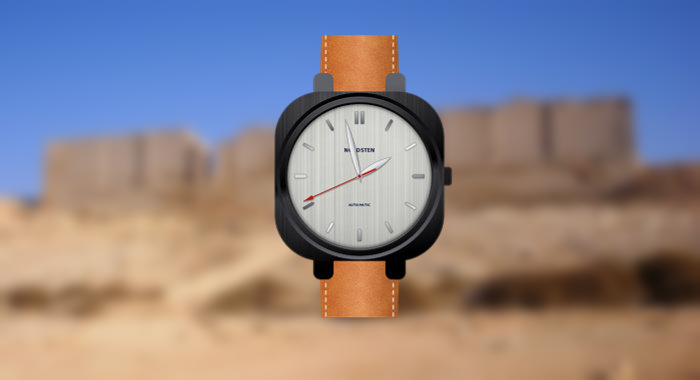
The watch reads 1h57m41s
